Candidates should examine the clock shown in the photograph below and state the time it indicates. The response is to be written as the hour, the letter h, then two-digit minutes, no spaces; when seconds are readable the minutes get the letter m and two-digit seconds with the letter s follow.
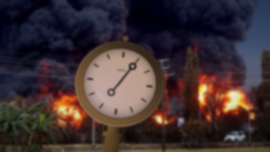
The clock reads 7h05
